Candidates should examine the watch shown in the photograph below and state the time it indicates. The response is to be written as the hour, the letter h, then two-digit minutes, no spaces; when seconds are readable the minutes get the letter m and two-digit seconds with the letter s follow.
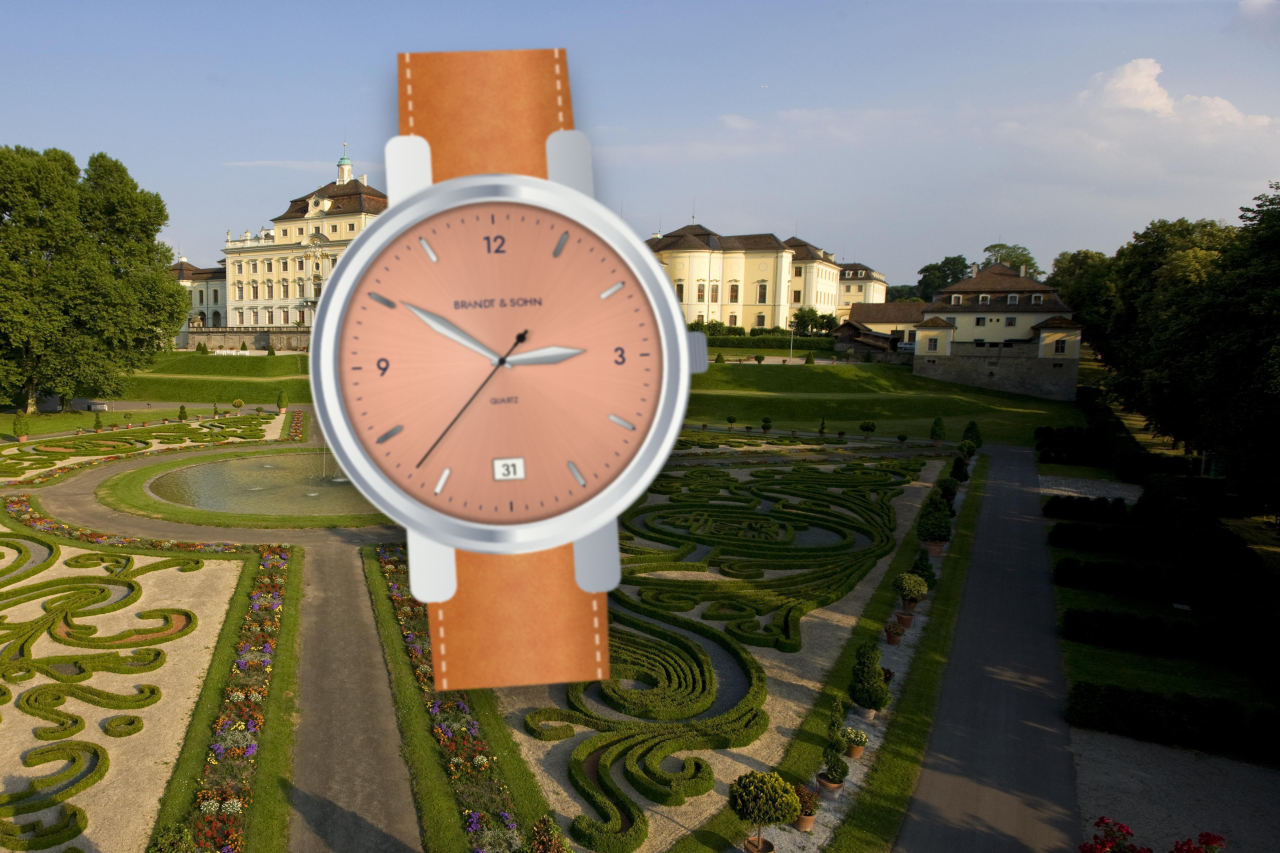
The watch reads 2h50m37s
